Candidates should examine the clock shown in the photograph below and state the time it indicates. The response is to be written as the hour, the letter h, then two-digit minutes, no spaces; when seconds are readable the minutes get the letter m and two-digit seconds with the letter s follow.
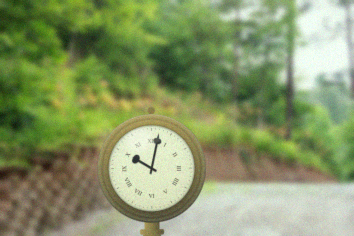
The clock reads 10h02
